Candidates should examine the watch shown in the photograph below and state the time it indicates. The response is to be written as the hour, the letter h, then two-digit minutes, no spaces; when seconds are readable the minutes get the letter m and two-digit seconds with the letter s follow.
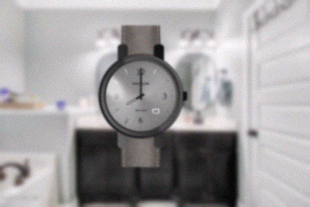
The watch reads 8h00
